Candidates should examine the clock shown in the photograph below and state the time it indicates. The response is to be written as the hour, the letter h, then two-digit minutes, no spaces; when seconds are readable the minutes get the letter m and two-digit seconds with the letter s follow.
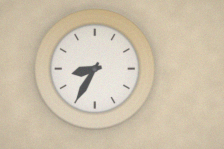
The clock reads 8h35
